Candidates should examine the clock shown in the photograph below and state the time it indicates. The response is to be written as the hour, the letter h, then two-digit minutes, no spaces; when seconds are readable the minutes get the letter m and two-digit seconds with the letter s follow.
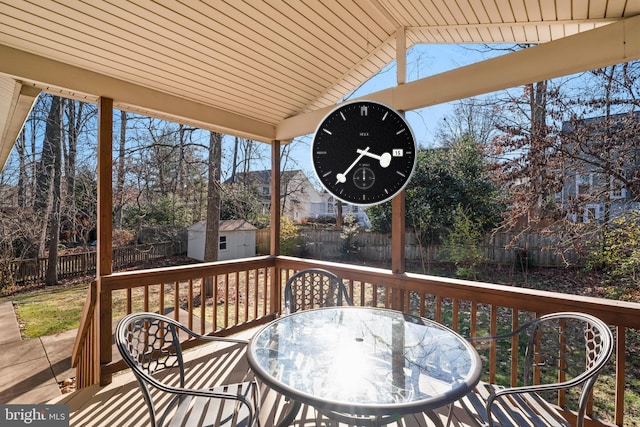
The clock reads 3h37
